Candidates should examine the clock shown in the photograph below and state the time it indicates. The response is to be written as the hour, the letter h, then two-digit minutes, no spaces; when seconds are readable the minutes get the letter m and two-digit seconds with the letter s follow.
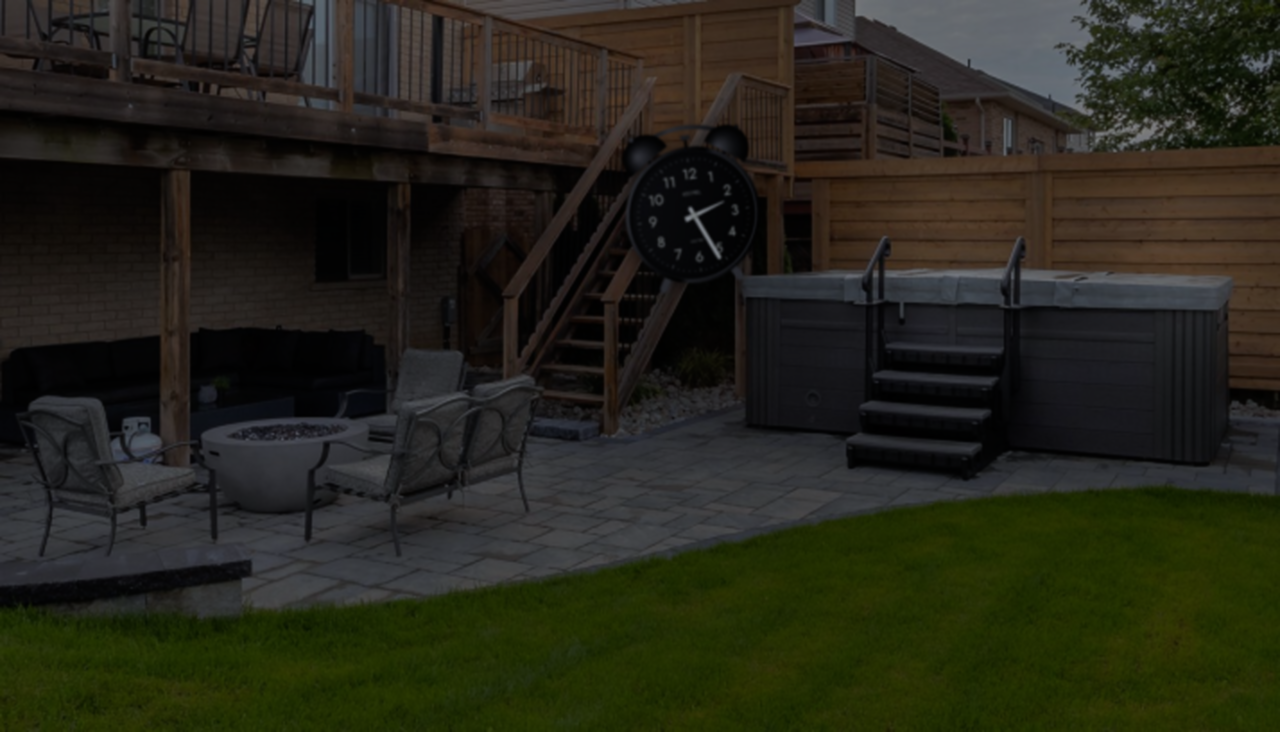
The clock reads 2h26
